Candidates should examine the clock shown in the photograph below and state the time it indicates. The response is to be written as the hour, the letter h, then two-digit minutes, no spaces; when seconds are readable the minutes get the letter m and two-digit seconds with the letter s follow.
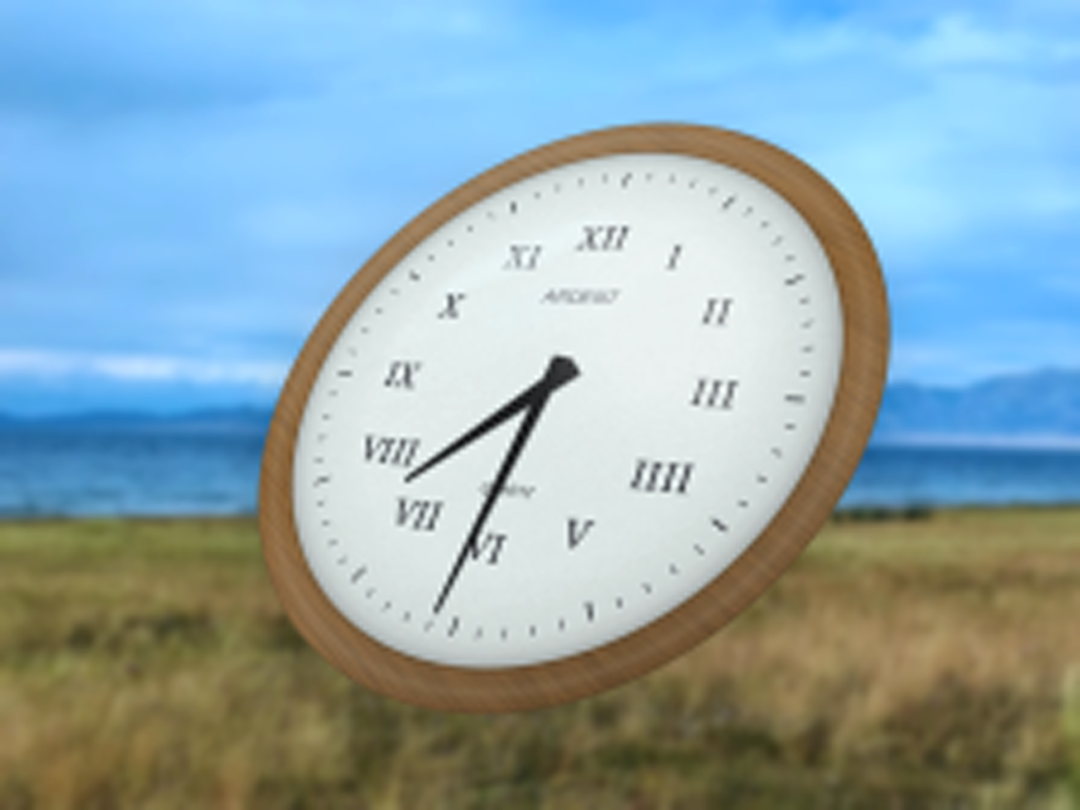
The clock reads 7h31
